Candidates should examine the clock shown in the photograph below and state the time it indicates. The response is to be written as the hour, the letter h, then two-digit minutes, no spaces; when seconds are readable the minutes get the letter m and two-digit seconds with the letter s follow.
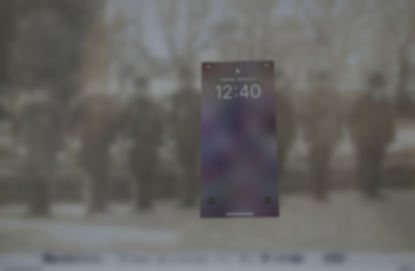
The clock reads 12h40
